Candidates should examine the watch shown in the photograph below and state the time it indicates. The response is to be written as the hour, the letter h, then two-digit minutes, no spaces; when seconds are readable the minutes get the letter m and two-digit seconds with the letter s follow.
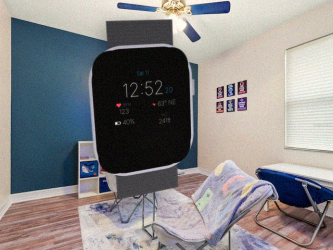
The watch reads 12h52m20s
